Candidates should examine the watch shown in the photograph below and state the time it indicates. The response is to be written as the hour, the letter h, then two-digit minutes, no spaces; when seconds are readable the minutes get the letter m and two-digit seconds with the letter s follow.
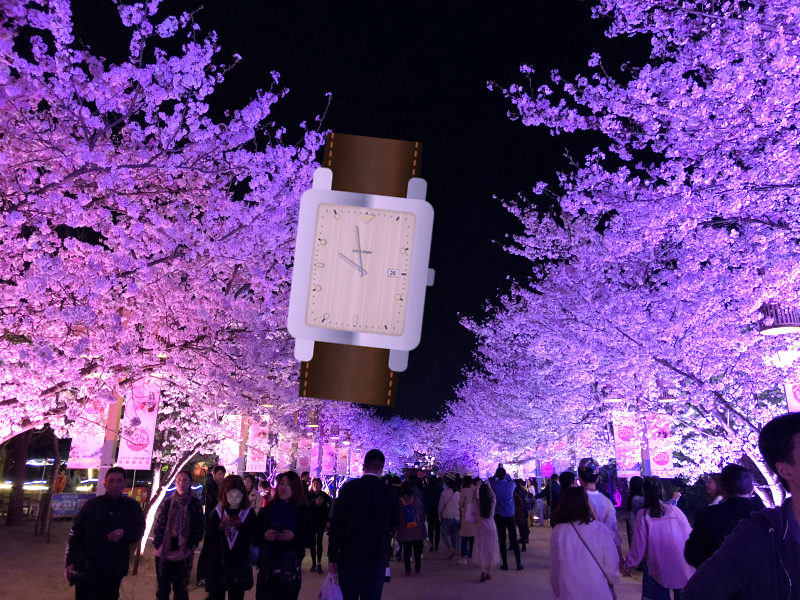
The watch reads 9h58
